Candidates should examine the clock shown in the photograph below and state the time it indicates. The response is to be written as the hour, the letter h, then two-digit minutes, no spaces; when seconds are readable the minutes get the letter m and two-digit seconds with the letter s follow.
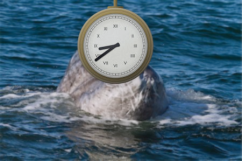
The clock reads 8h39
